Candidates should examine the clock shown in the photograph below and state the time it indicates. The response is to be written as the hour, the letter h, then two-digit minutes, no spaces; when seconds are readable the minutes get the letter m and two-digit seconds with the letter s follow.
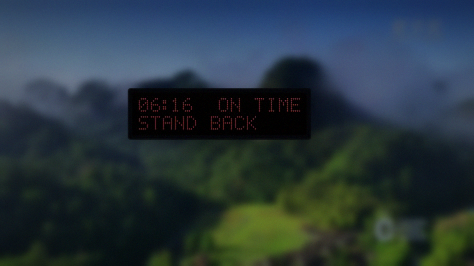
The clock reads 6h16
